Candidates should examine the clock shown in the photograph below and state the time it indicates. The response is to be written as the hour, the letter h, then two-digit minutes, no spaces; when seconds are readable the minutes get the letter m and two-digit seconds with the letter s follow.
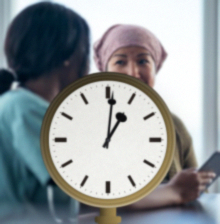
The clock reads 1h01
